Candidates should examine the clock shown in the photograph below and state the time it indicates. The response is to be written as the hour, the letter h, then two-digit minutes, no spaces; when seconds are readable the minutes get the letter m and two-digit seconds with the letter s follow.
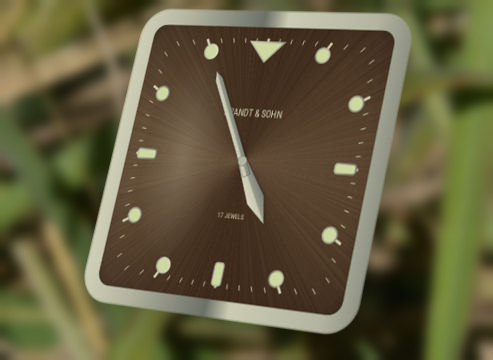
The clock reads 4h55
